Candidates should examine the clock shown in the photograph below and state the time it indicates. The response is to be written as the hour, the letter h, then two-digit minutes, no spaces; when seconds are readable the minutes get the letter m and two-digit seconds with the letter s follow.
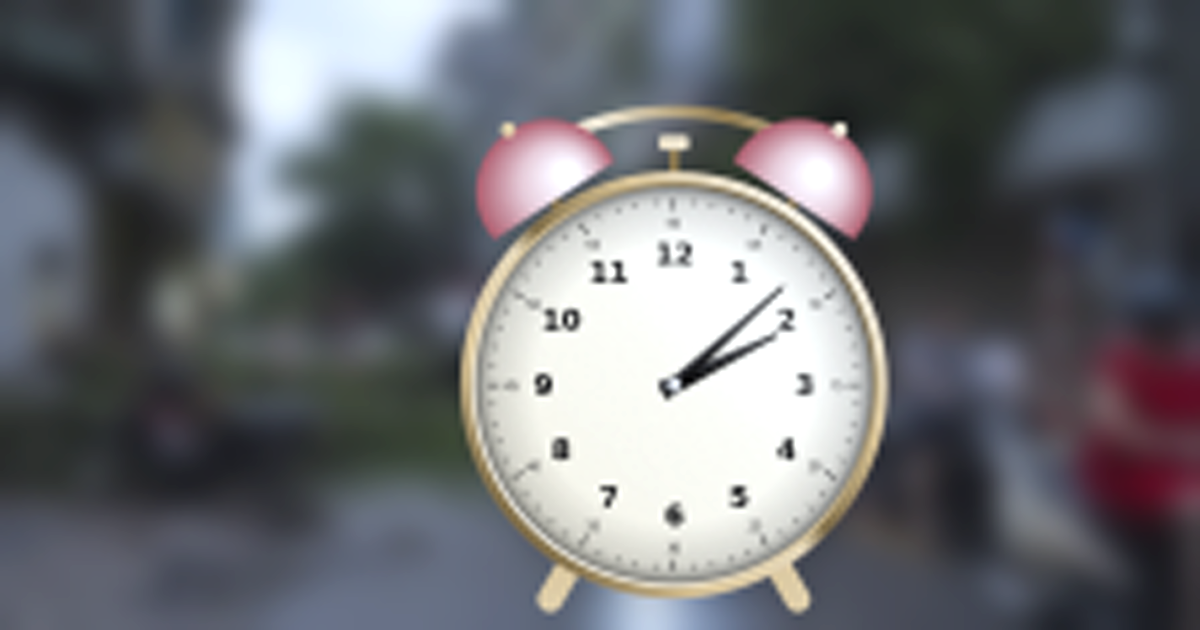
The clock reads 2h08
